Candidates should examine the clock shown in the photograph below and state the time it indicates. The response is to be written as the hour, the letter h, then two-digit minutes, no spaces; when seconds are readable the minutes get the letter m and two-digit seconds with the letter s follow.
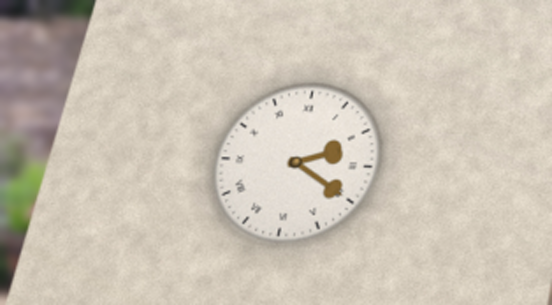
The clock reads 2h20
